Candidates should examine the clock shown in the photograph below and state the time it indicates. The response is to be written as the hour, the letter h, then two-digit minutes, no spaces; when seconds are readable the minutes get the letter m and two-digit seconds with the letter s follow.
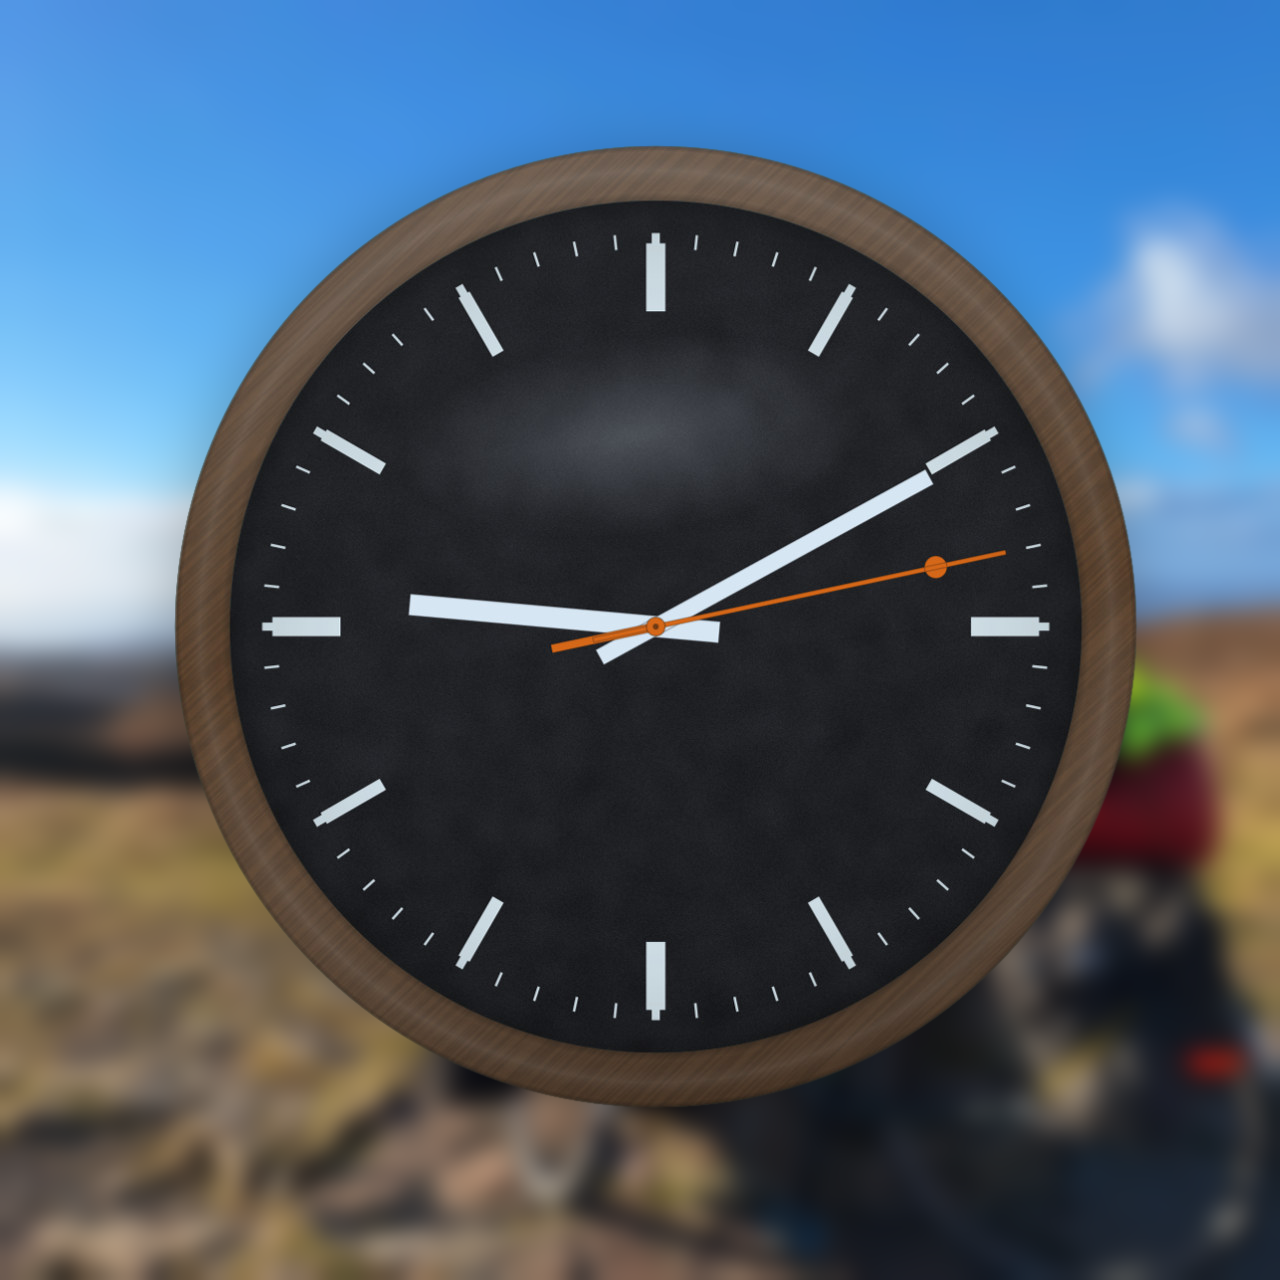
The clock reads 9h10m13s
